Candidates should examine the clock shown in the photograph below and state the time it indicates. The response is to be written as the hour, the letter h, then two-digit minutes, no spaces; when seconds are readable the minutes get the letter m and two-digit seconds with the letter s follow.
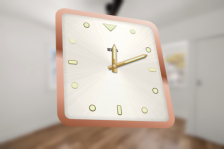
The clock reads 12h11
